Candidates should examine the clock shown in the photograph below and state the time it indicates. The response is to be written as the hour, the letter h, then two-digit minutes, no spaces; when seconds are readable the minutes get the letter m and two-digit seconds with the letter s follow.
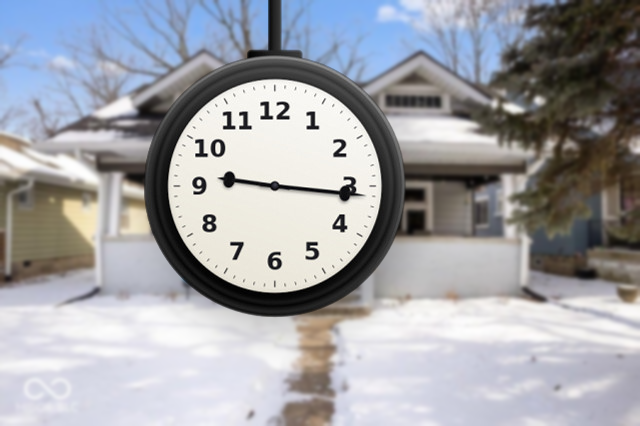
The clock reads 9h16
